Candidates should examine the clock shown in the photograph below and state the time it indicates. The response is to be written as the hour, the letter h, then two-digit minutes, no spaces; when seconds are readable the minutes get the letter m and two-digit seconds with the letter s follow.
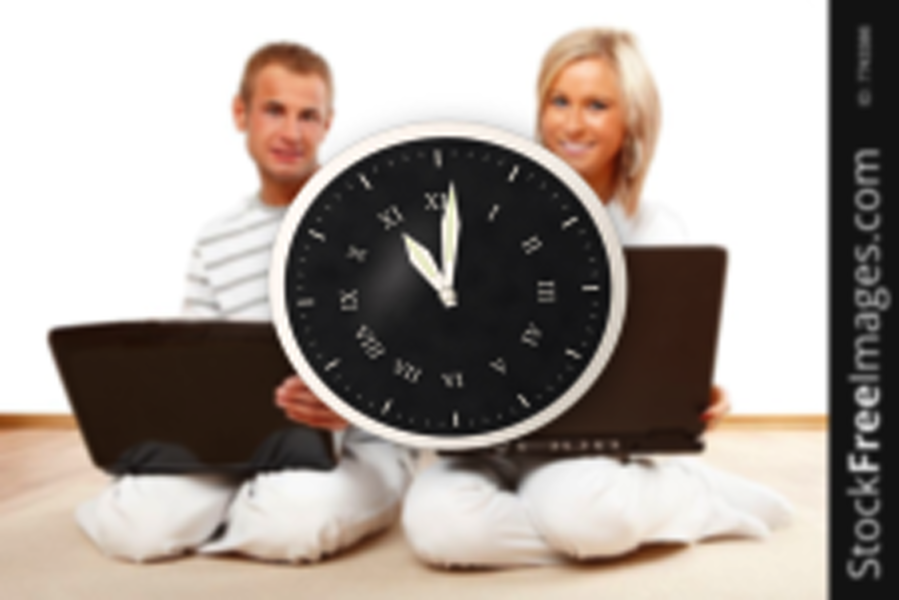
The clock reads 11h01
